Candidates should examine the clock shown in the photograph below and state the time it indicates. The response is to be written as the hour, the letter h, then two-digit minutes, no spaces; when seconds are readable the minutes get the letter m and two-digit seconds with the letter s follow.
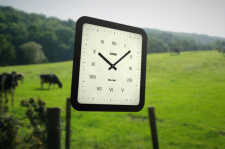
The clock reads 10h08
